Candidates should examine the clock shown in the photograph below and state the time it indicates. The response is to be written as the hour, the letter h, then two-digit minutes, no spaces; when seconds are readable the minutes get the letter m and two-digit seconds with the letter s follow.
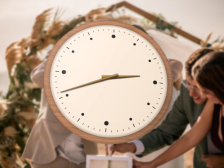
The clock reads 2h41
